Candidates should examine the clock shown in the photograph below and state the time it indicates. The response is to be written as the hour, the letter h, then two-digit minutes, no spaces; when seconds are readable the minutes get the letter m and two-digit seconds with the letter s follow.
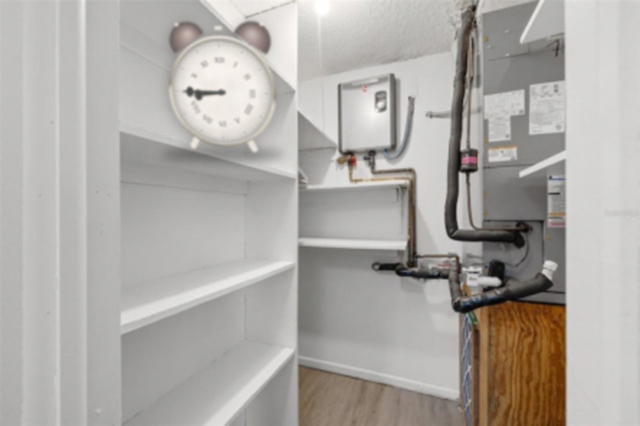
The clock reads 8h45
